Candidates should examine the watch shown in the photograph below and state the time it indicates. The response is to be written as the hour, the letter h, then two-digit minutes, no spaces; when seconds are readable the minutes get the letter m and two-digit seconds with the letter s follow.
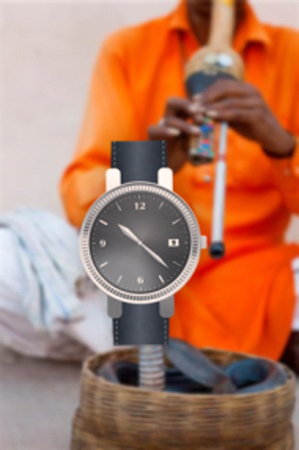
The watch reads 10h22
